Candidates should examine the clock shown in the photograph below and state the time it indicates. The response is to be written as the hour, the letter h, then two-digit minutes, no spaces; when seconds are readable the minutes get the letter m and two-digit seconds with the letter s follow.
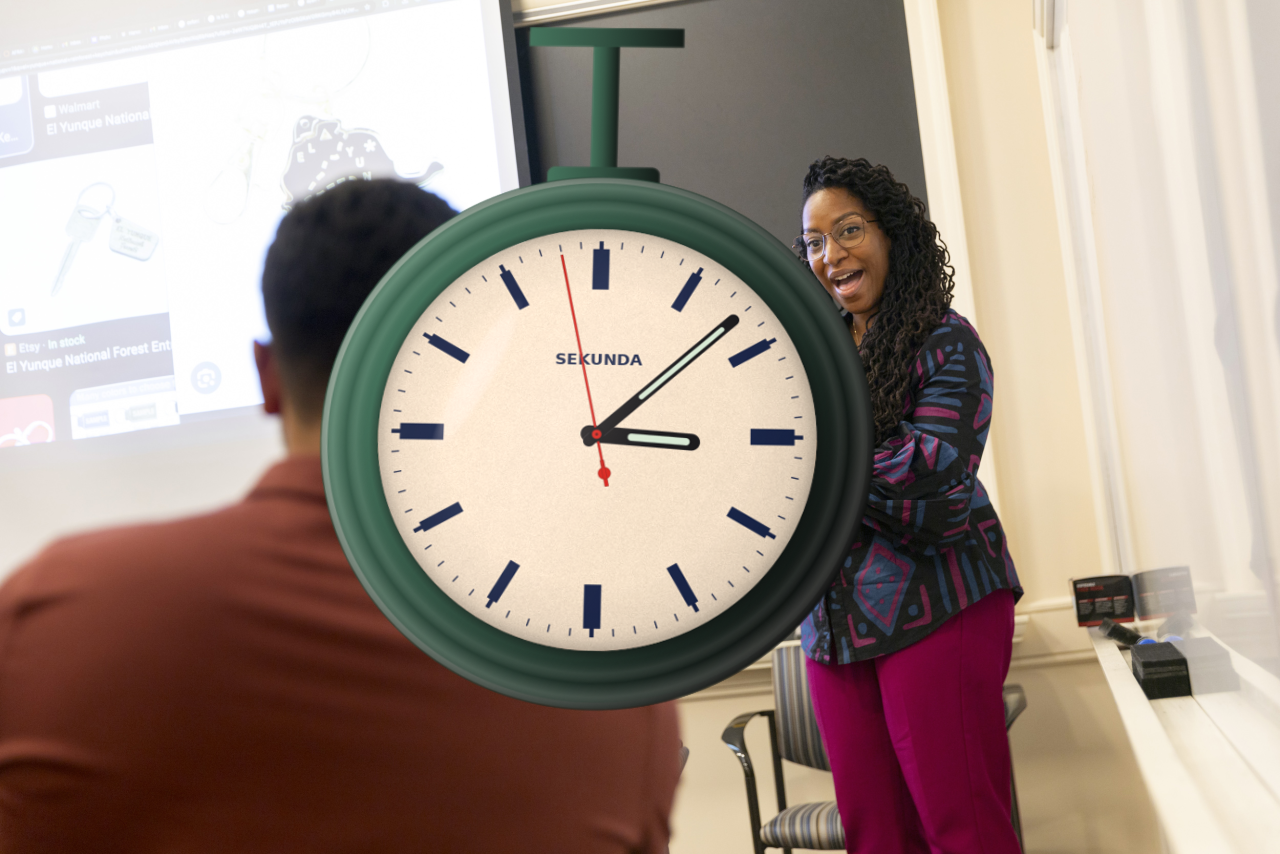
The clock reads 3h07m58s
